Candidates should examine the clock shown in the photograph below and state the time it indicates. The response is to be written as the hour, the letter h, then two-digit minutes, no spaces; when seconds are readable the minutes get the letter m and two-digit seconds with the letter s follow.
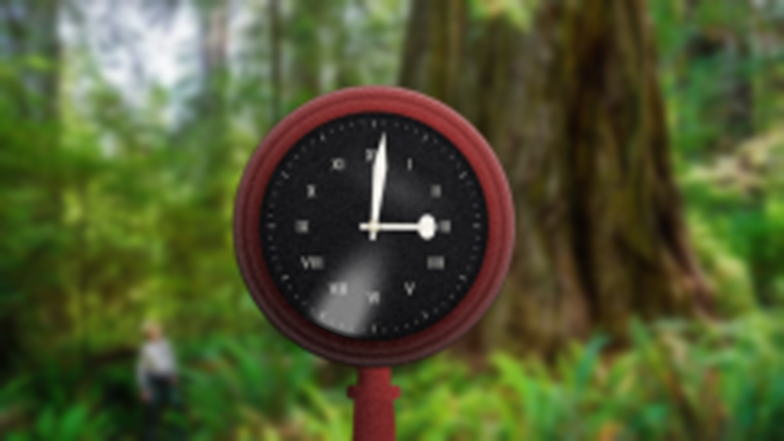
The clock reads 3h01
